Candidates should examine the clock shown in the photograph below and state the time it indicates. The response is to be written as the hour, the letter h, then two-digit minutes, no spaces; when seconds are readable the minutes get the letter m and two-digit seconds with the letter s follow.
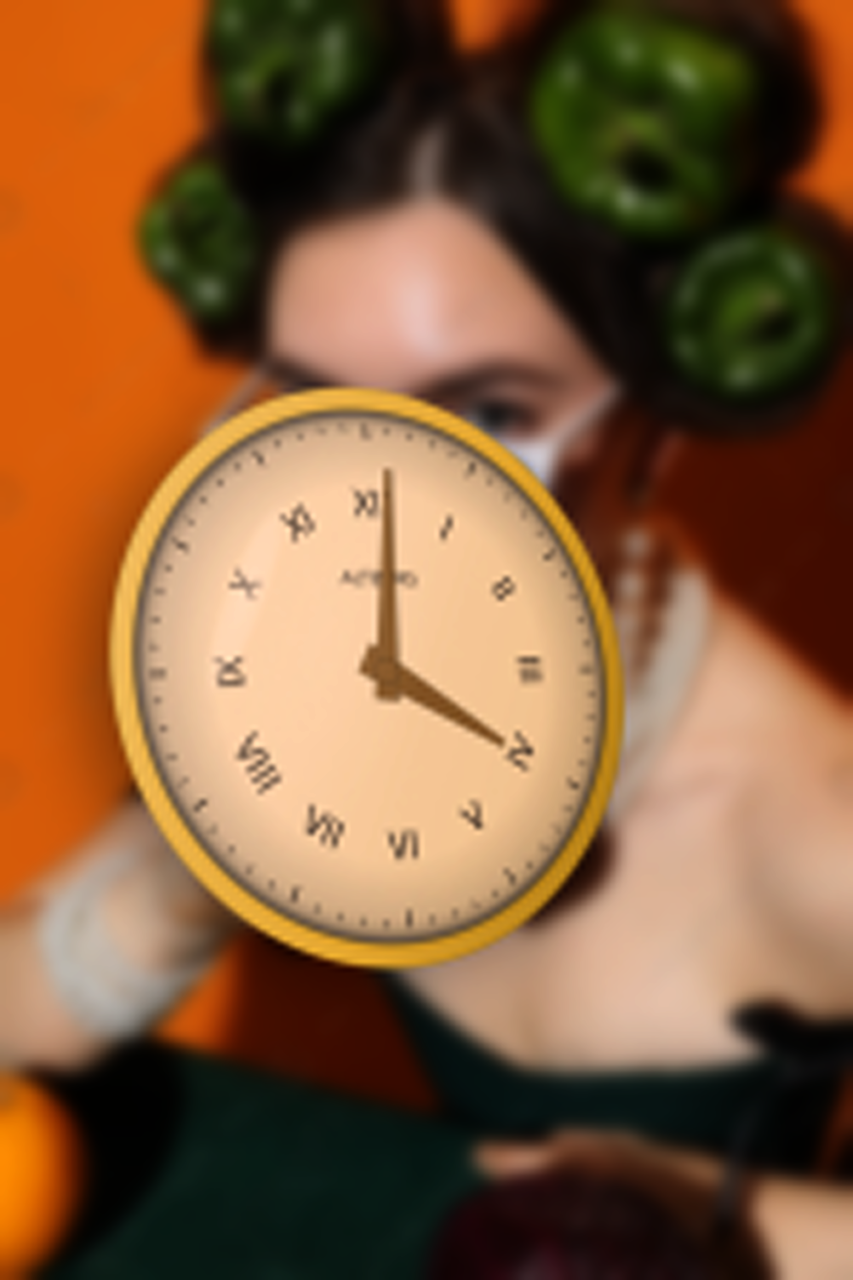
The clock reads 4h01
